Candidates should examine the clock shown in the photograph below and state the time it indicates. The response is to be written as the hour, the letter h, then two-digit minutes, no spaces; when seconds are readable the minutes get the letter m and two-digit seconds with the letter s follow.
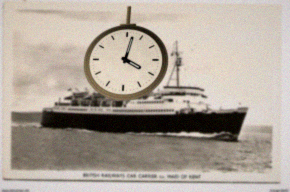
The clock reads 4h02
